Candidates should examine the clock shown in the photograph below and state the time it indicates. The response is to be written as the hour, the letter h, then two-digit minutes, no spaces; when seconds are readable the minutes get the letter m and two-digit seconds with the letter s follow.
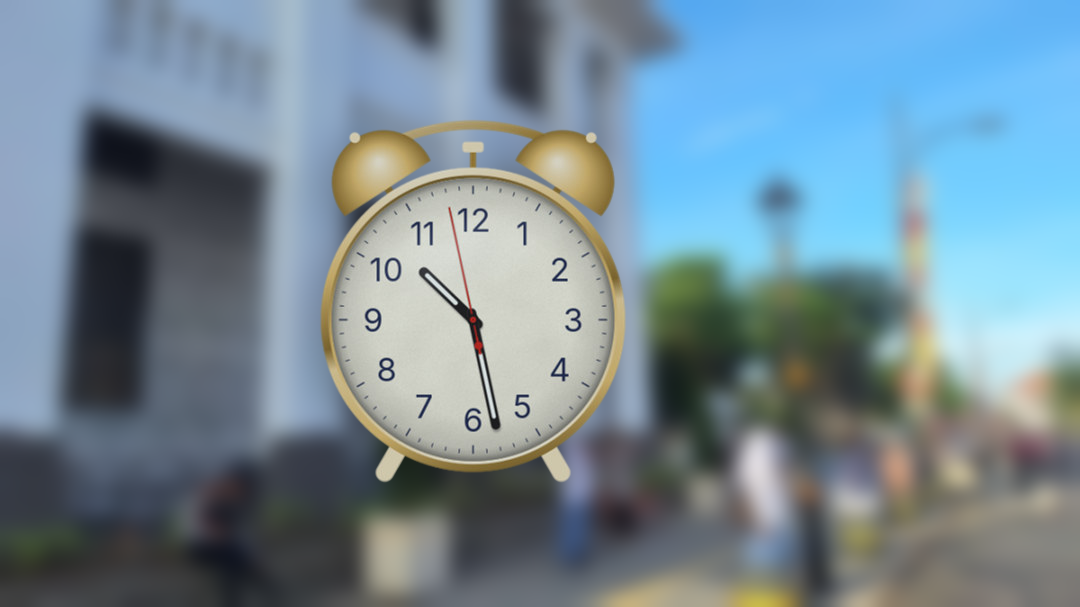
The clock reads 10h27m58s
